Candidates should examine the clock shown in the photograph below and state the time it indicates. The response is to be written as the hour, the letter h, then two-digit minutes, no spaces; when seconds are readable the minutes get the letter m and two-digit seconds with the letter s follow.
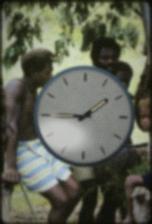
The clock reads 1h45
